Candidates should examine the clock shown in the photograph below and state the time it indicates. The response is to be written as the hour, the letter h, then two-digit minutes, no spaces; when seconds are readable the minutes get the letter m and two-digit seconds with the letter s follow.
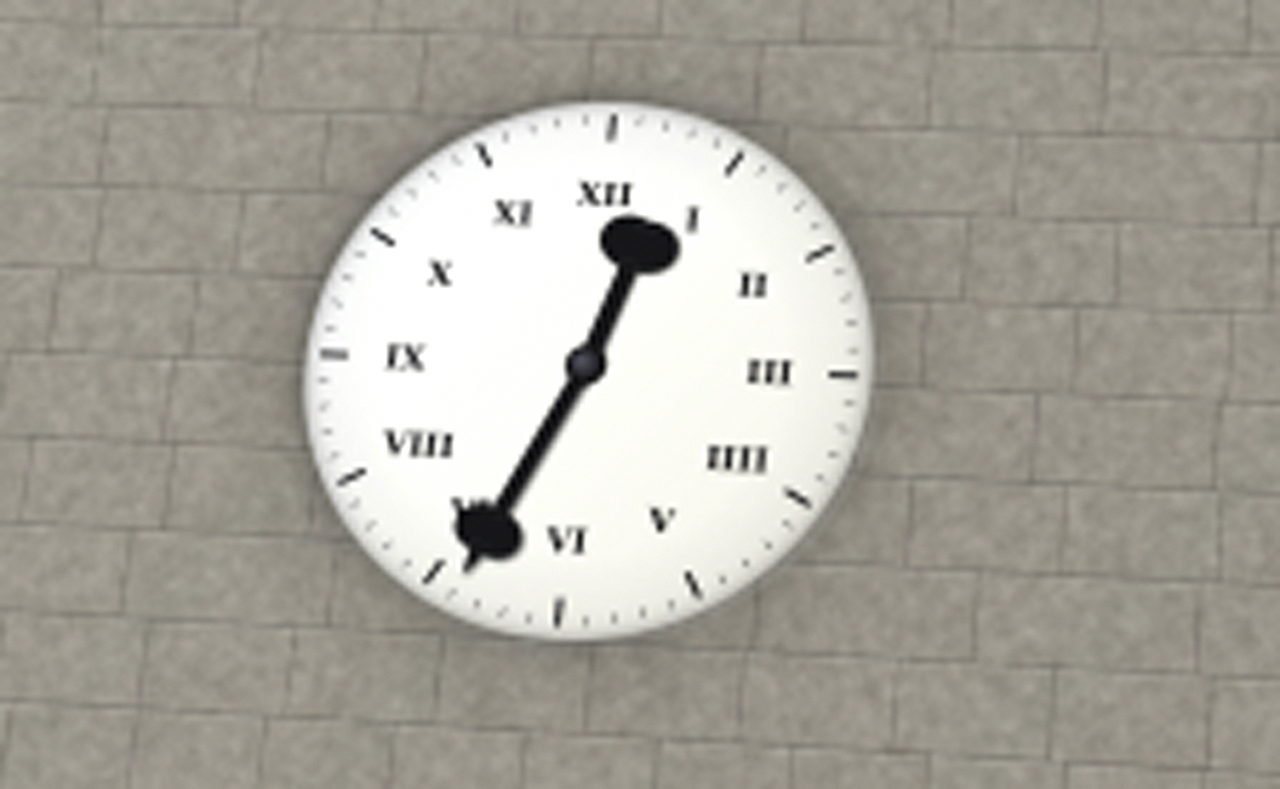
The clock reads 12h34
